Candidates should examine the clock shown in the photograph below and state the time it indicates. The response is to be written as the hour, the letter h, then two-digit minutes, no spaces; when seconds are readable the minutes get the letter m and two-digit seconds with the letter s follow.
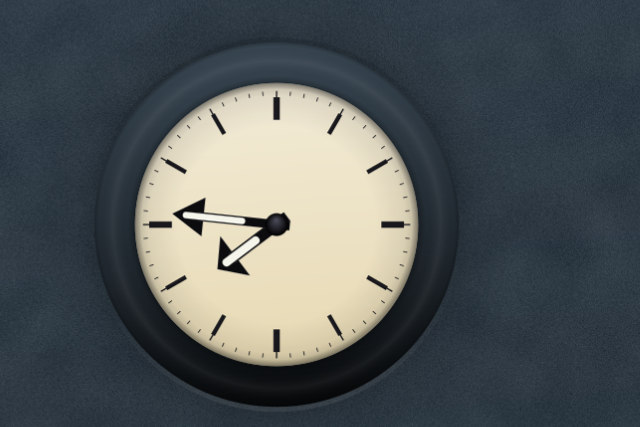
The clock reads 7h46
